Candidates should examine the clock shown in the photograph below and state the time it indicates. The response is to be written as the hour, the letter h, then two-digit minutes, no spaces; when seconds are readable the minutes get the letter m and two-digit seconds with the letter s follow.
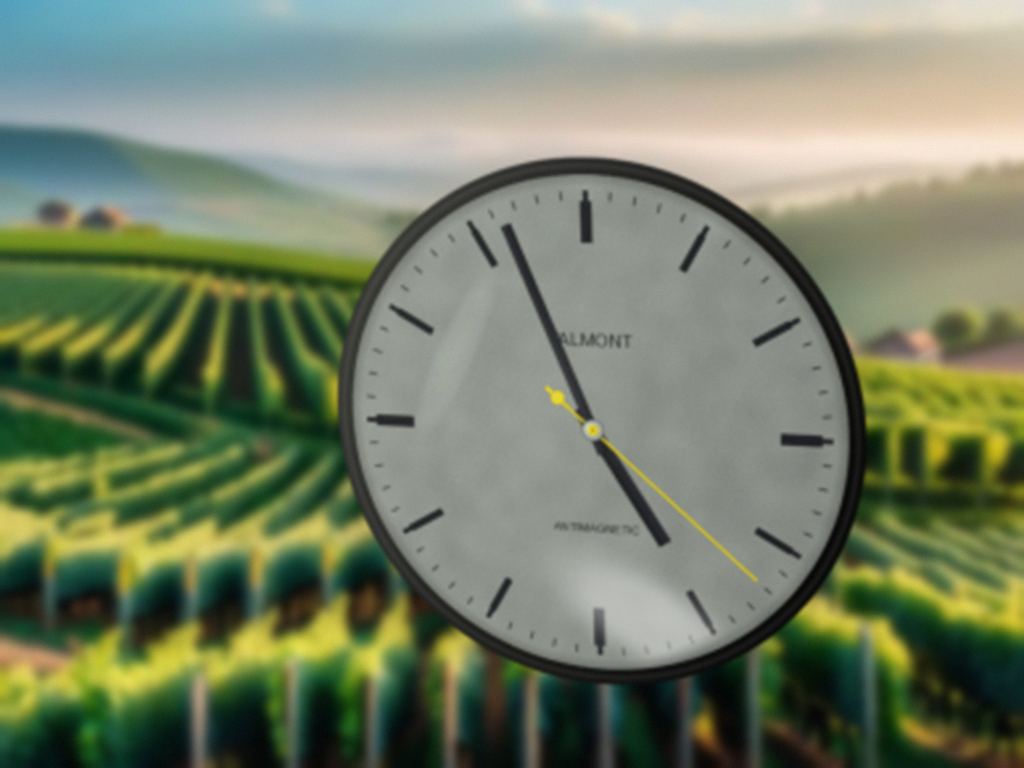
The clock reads 4h56m22s
